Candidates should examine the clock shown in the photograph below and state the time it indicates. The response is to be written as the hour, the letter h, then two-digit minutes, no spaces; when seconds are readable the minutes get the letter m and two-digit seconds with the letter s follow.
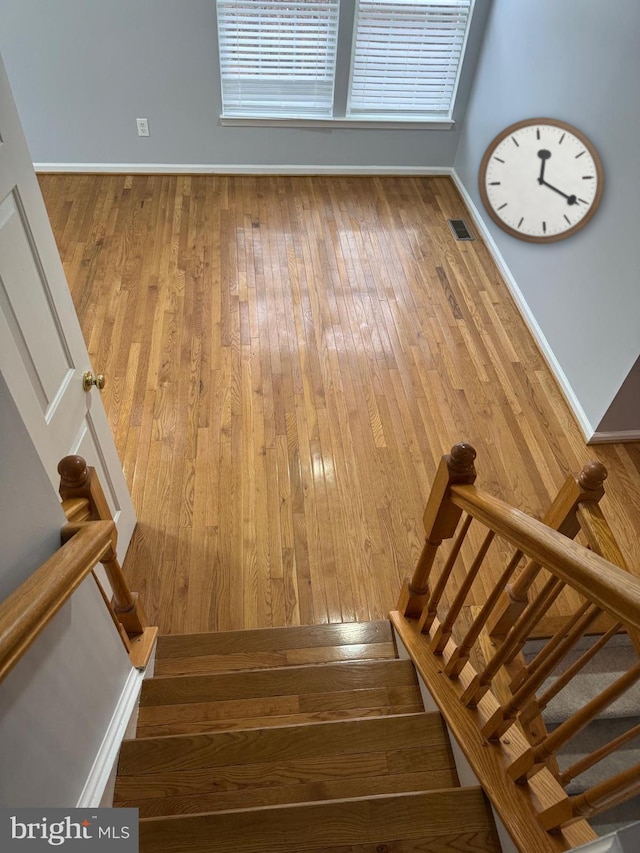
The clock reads 12h21
